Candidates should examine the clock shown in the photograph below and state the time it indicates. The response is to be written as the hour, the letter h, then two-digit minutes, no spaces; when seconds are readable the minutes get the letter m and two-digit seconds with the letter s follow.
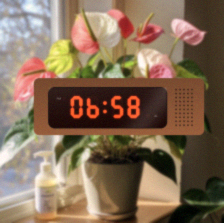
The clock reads 6h58
